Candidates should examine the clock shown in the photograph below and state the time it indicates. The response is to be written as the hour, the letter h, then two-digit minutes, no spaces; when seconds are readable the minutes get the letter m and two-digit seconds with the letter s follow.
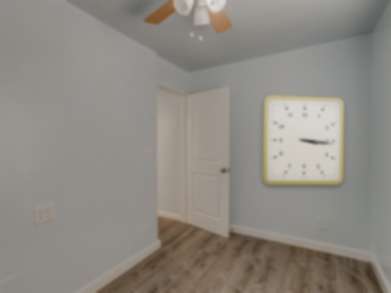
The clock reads 3h16
